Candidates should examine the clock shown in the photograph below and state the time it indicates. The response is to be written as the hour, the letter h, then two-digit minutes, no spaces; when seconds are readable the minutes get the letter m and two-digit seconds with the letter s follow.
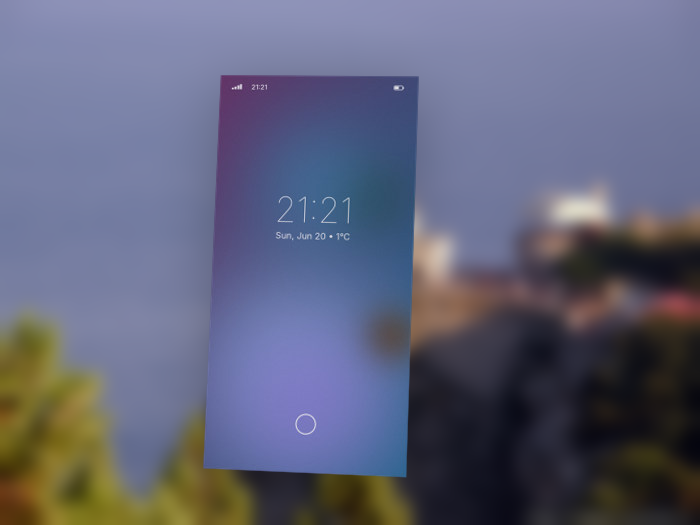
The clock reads 21h21
